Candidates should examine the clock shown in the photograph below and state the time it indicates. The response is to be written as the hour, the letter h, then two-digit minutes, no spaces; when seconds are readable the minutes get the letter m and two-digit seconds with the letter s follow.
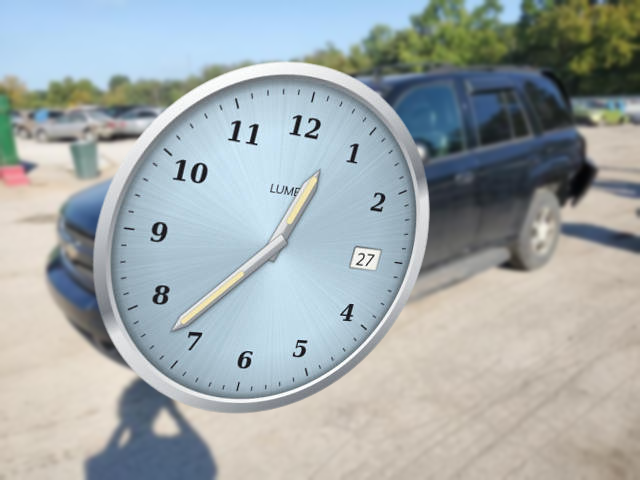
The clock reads 12h37
